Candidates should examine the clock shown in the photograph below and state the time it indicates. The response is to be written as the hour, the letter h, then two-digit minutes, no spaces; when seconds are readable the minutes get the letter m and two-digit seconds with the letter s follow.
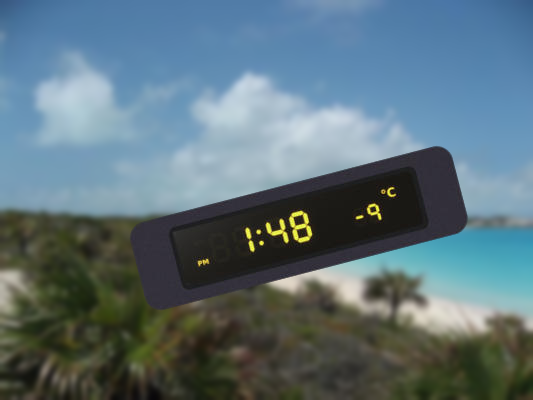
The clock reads 1h48
